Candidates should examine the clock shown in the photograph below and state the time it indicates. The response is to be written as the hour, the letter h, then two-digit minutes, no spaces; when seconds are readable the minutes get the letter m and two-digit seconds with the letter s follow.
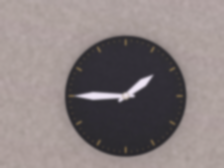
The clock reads 1h45
